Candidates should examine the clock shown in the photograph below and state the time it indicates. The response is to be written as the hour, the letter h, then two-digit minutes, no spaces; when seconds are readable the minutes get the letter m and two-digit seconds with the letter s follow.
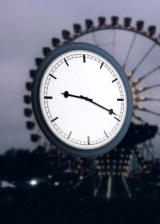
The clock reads 9h19
